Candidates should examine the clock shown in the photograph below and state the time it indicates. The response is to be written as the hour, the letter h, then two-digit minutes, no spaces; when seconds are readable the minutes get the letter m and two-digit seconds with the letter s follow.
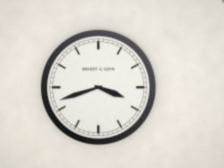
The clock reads 3h42
